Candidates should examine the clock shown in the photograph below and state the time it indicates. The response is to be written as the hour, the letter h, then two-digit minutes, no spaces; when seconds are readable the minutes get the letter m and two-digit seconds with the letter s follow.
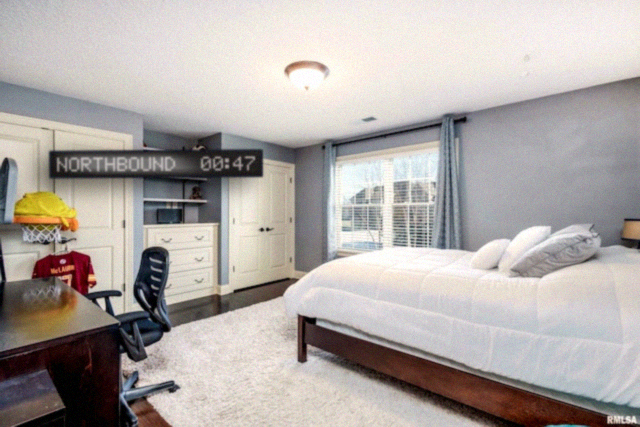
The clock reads 0h47
